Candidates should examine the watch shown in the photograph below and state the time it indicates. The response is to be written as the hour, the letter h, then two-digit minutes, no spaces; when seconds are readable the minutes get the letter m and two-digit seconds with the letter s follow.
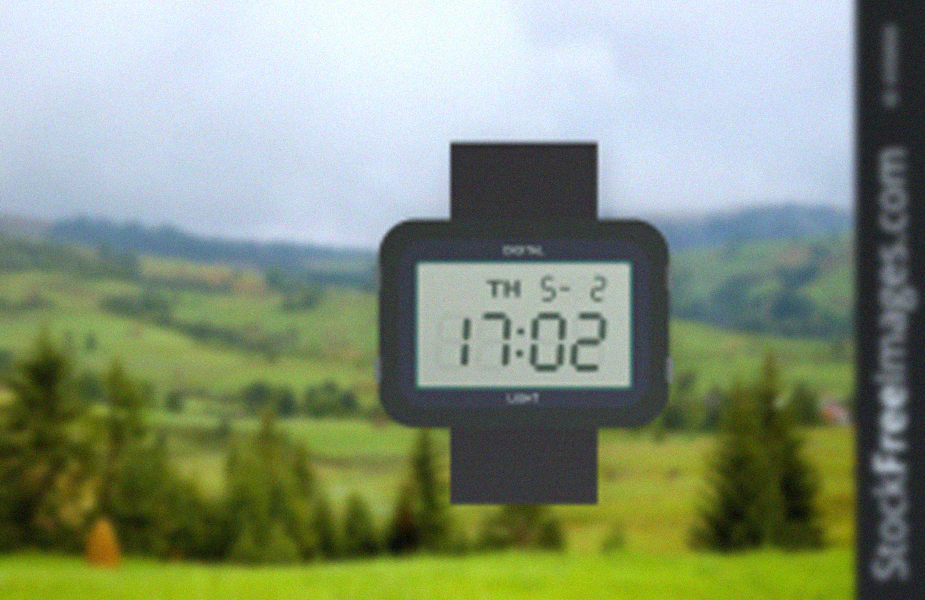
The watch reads 17h02
